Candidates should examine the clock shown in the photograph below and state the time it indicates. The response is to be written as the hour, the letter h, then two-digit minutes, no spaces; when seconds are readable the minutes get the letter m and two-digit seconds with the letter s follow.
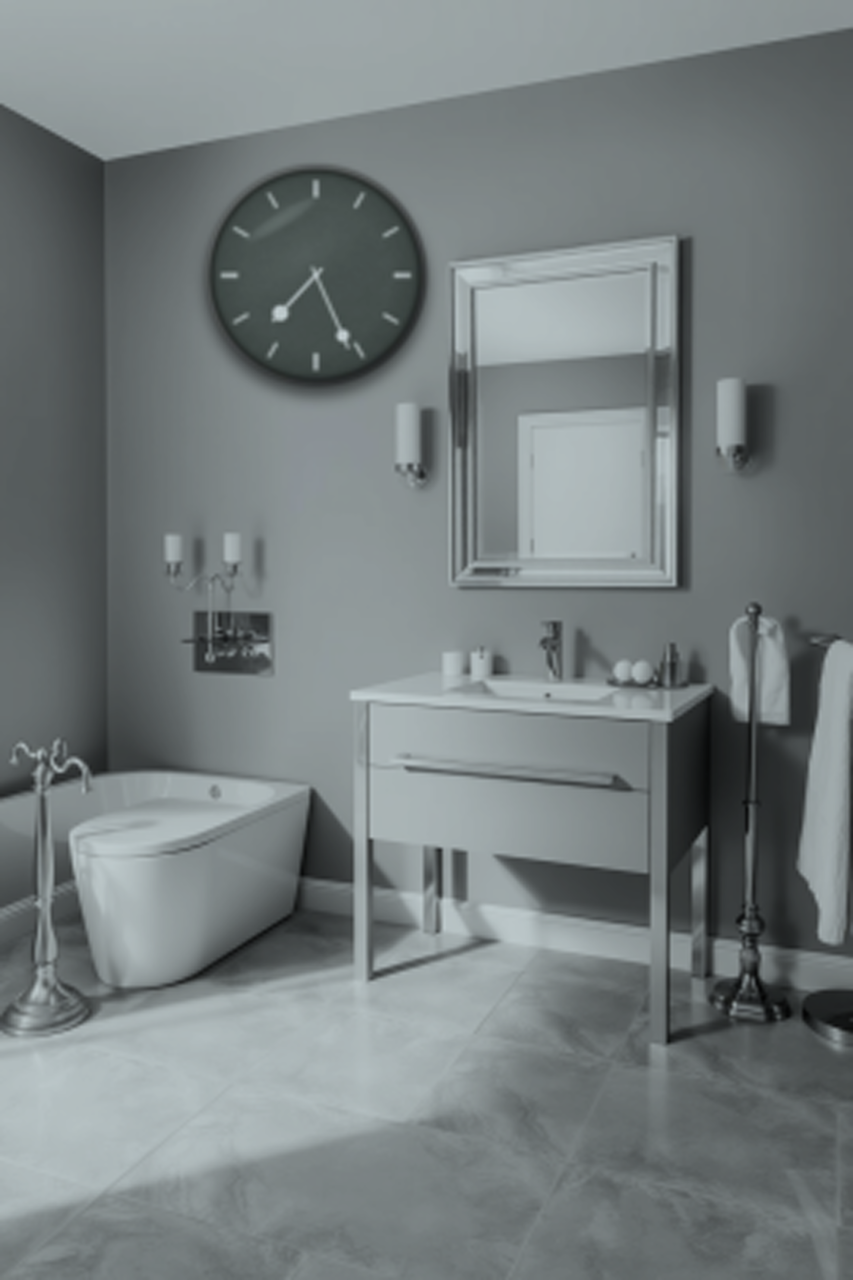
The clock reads 7h26
